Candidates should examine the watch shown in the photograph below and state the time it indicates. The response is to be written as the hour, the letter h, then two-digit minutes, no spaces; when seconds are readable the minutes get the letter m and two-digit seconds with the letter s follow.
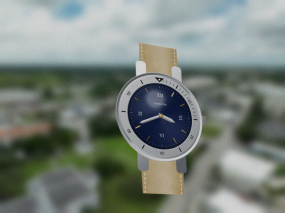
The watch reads 3h41
